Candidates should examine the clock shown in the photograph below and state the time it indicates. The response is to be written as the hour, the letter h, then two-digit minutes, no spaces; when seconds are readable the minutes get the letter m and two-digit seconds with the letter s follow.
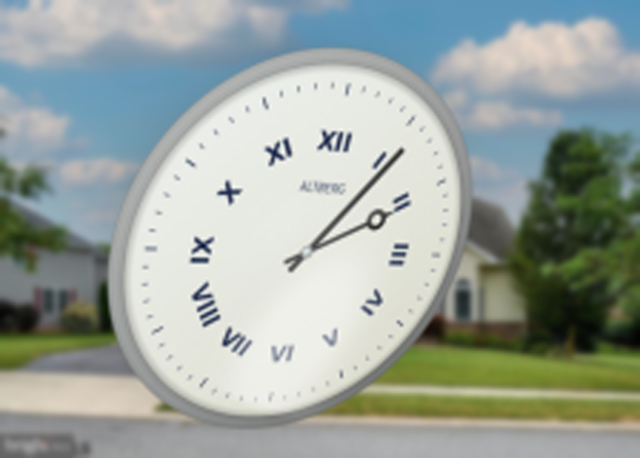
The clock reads 2h06
